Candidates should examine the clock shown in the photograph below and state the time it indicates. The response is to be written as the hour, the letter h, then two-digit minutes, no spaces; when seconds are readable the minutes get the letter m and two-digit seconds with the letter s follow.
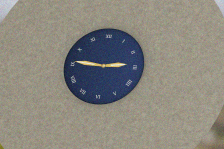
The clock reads 2h46
